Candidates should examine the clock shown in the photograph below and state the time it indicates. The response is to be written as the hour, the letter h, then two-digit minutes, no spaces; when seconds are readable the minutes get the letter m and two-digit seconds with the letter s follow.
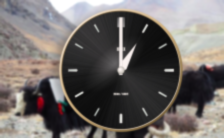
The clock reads 1h00
